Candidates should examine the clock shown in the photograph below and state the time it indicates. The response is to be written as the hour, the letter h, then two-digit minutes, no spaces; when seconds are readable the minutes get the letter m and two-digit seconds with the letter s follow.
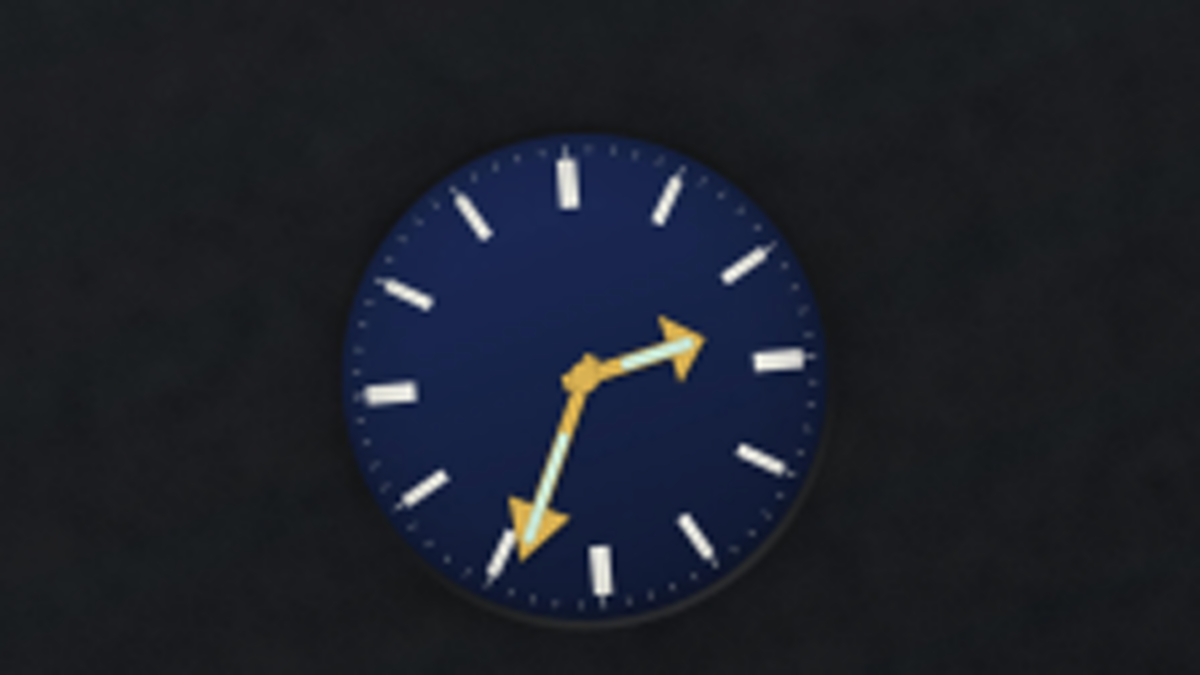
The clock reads 2h34
